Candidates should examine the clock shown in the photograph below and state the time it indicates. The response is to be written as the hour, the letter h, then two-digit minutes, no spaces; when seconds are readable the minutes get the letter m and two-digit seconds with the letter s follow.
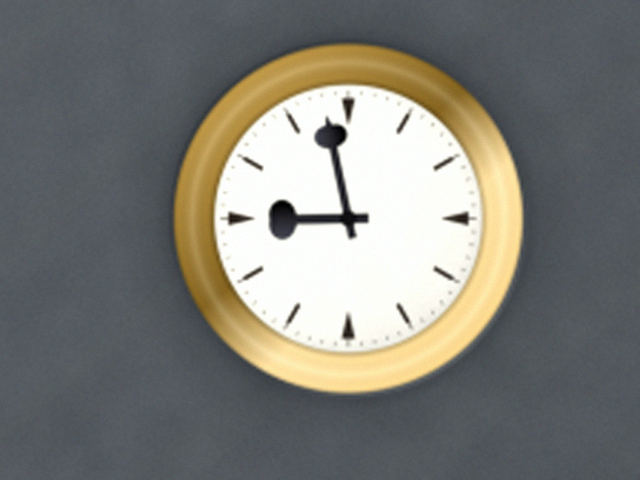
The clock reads 8h58
